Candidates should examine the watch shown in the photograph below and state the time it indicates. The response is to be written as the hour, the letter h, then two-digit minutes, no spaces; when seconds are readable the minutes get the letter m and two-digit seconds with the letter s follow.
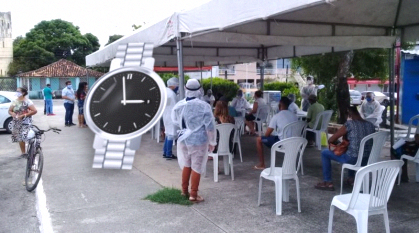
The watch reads 2h58
